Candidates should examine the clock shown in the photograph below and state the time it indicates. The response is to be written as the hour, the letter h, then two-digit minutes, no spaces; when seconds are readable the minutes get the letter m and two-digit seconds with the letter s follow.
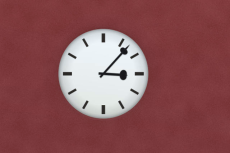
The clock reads 3h07
